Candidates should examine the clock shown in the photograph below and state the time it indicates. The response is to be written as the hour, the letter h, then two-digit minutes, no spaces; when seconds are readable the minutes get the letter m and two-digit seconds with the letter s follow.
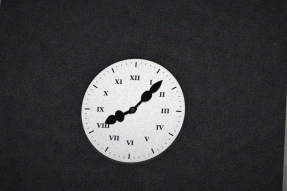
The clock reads 8h07
